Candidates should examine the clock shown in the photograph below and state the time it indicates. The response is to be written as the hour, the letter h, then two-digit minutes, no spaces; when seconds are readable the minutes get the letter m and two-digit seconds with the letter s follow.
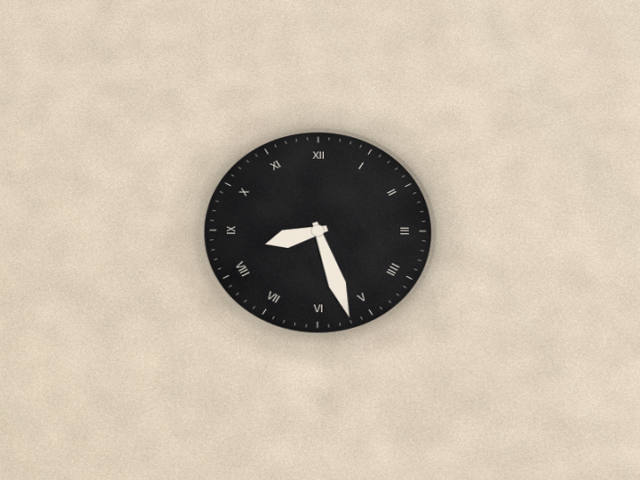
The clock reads 8h27
